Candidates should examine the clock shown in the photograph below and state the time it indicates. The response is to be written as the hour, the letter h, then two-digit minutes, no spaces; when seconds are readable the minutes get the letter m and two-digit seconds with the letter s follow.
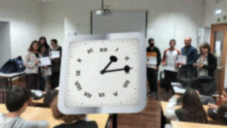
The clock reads 1h14
